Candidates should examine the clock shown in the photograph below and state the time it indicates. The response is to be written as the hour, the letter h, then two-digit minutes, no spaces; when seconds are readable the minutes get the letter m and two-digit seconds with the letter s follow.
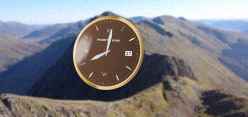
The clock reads 8h01
